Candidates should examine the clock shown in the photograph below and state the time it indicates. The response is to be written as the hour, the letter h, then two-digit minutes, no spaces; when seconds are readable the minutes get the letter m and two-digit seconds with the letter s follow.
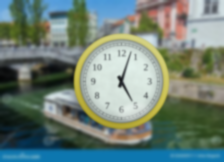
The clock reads 5h03
